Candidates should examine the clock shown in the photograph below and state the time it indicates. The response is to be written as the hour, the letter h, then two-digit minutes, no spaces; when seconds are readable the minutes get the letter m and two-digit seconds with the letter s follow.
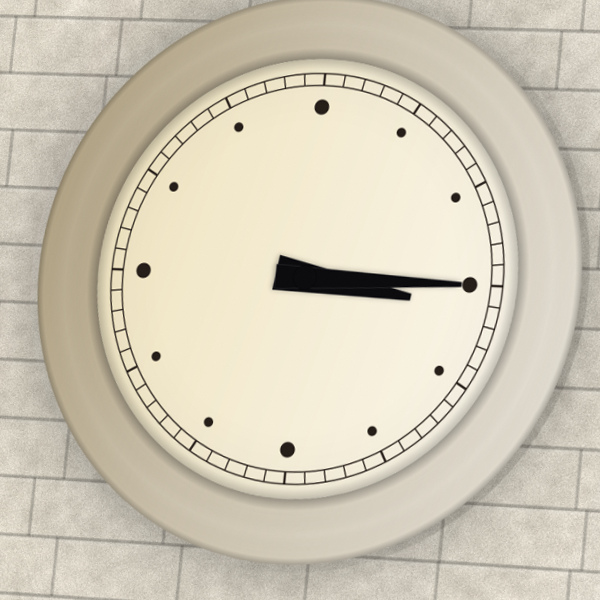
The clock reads 3h15
